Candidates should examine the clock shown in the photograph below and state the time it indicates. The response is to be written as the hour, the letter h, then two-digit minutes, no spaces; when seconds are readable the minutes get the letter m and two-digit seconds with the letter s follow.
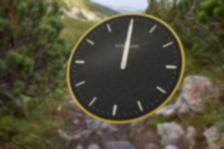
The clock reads 12h00
